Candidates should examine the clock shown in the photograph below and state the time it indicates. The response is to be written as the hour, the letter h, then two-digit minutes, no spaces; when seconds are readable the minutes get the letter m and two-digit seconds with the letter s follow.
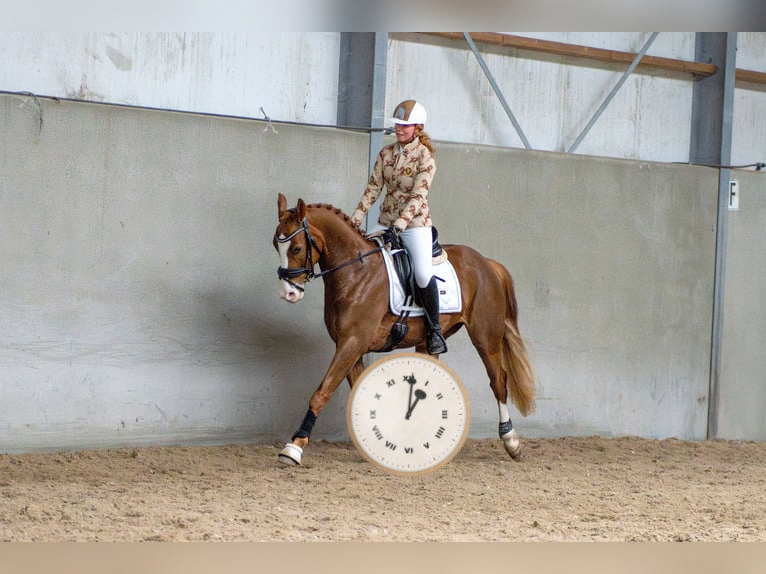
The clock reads 1h01
